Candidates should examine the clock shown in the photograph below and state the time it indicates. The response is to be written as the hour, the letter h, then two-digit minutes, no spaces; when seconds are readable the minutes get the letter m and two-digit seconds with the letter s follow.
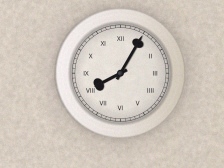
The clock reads 8h05
